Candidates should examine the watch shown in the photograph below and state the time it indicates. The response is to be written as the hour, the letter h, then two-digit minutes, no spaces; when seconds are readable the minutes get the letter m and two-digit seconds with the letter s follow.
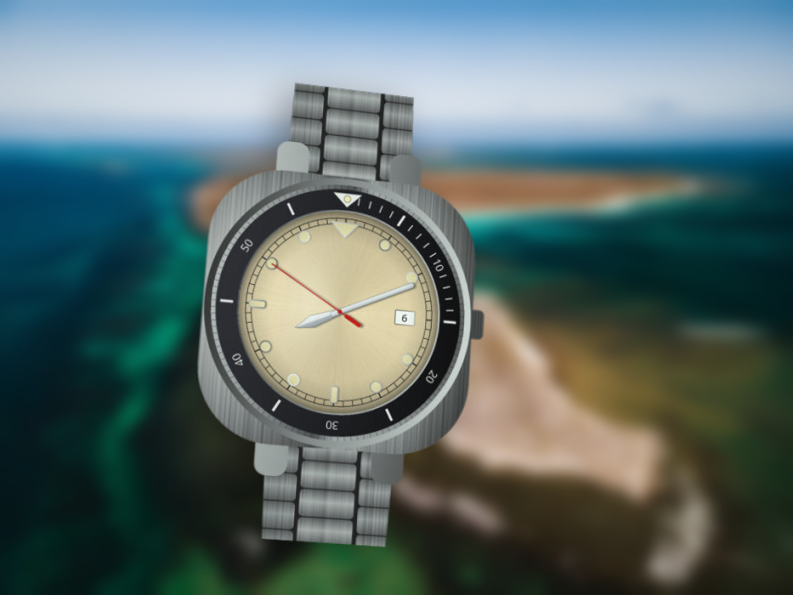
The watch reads 8h10m50s
